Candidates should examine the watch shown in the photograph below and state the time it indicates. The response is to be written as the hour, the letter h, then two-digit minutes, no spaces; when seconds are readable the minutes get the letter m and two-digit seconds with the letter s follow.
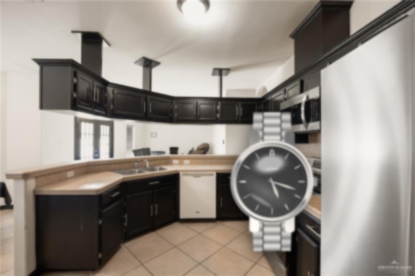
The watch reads 5h18
